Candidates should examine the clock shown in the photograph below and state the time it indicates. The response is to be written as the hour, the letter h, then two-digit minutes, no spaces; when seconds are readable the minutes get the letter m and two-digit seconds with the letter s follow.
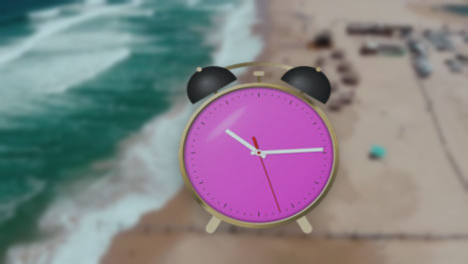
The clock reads 10h14m27s
